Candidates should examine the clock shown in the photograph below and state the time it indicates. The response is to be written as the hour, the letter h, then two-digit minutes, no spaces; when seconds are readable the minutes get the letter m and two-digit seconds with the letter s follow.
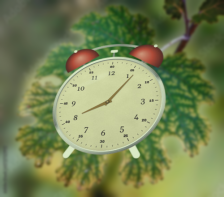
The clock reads 8h06
